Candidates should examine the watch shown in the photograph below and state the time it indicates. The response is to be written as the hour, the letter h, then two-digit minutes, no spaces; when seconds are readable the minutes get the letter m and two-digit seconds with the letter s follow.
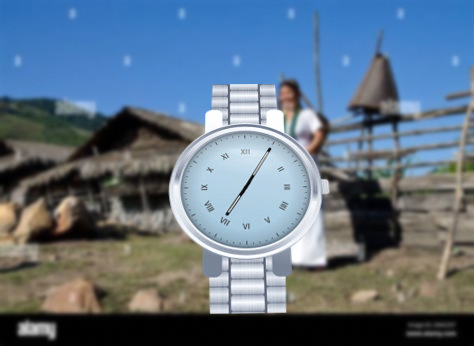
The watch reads 7h05
